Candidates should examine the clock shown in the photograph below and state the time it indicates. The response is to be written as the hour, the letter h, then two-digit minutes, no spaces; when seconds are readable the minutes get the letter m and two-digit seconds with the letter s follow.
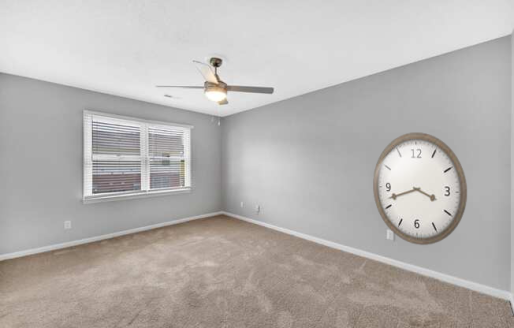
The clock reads 3h42
